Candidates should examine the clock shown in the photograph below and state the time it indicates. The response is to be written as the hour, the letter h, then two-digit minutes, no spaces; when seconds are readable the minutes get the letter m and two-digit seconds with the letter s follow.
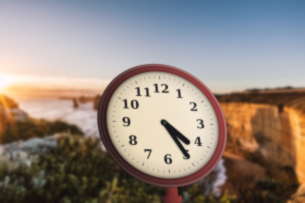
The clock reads 4h25
